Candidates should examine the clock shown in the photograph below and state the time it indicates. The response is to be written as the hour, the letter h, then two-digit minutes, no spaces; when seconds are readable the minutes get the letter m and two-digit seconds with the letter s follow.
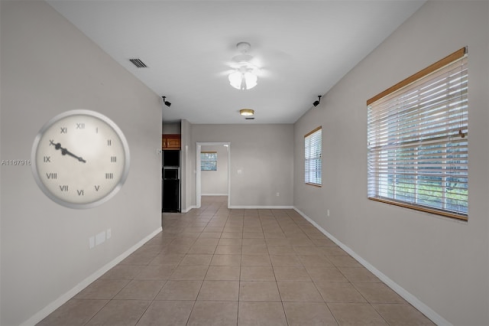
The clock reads 9h50
